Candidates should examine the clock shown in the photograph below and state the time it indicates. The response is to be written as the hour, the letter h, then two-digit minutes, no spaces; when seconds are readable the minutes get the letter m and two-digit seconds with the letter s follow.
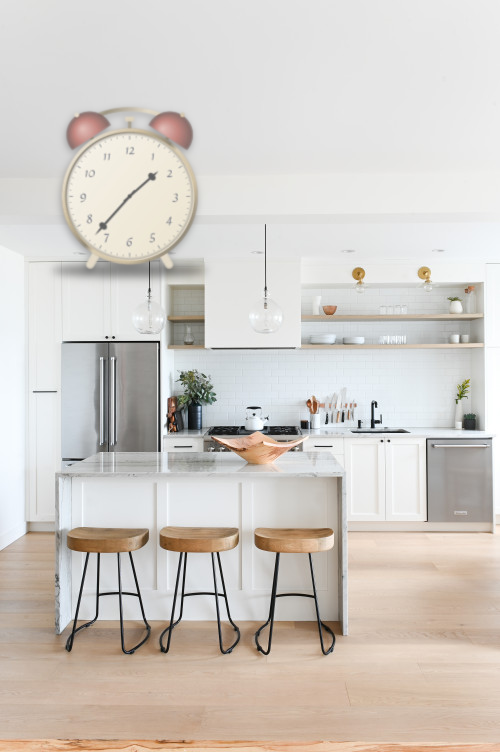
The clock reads 1h37
